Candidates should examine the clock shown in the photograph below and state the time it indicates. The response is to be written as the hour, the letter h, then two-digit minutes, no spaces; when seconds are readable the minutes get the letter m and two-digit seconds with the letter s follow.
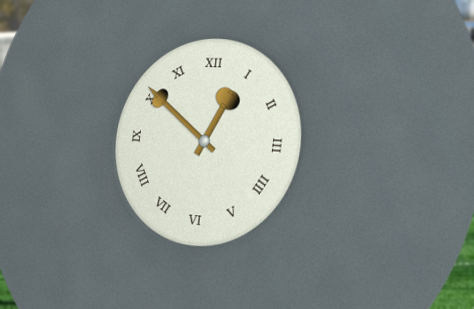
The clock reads 12h51
